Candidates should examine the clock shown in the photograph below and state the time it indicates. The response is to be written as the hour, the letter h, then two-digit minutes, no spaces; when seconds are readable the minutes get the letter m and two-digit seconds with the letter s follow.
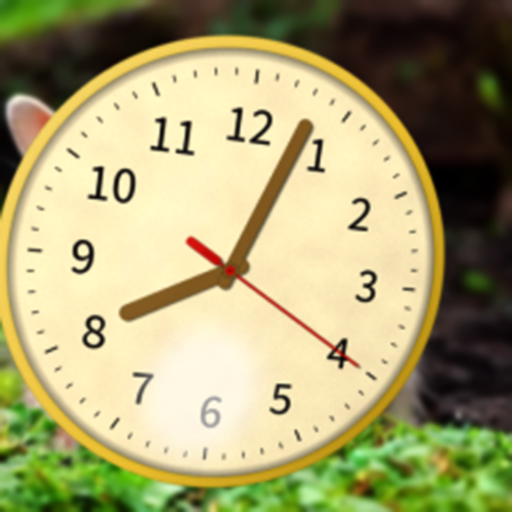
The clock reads 8h03m20s
